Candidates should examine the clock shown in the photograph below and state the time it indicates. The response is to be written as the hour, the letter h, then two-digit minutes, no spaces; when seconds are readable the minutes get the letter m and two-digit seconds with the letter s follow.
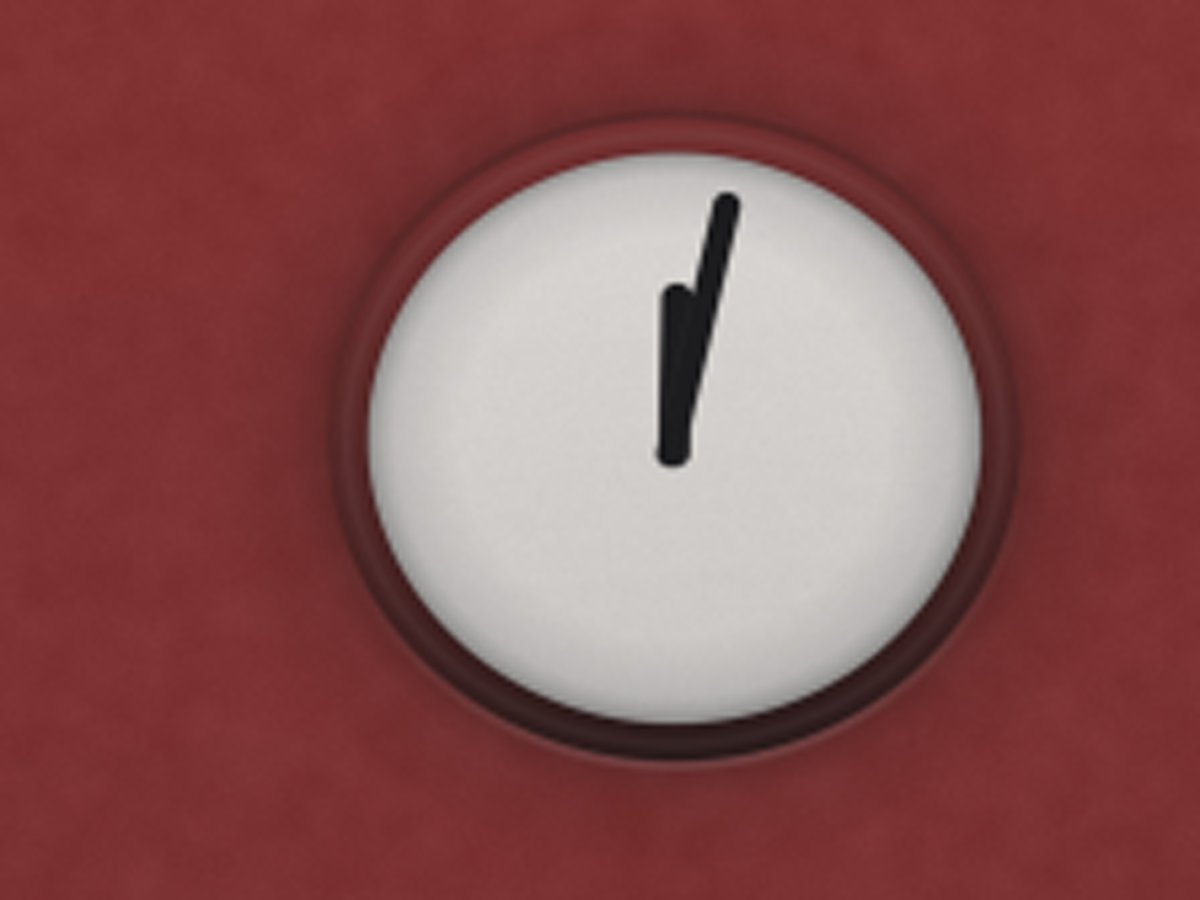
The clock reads 12h02
